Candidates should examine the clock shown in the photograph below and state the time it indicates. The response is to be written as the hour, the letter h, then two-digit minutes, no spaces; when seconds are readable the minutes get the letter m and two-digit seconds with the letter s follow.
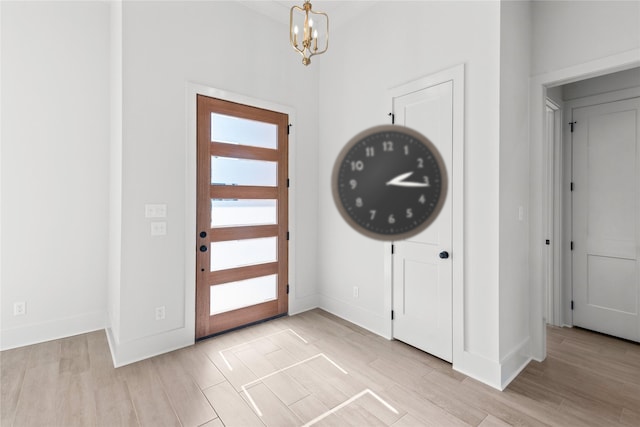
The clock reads 2h16
